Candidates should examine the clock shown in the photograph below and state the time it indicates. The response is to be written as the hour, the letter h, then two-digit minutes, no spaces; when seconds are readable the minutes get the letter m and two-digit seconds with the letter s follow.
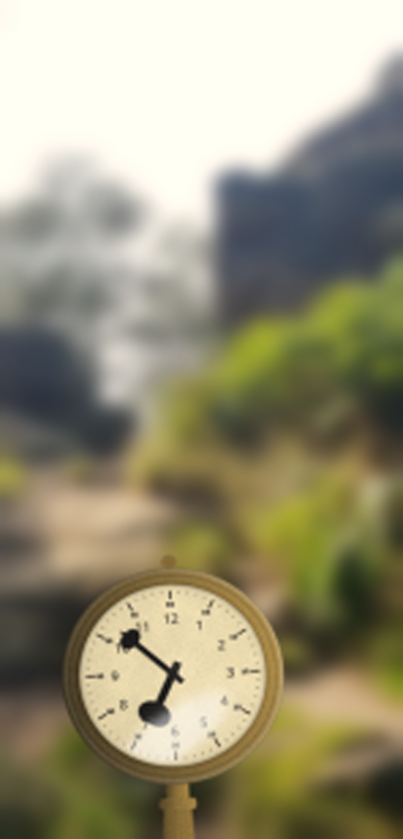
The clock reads 6h52
